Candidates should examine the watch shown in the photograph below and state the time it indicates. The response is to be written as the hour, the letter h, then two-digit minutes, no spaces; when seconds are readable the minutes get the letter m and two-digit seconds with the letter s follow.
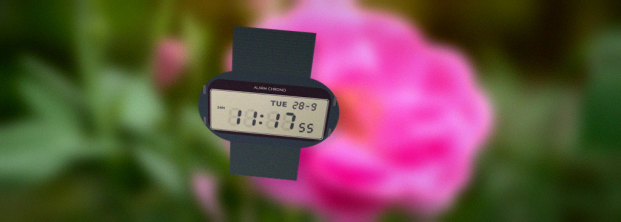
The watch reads 11h17m55s
